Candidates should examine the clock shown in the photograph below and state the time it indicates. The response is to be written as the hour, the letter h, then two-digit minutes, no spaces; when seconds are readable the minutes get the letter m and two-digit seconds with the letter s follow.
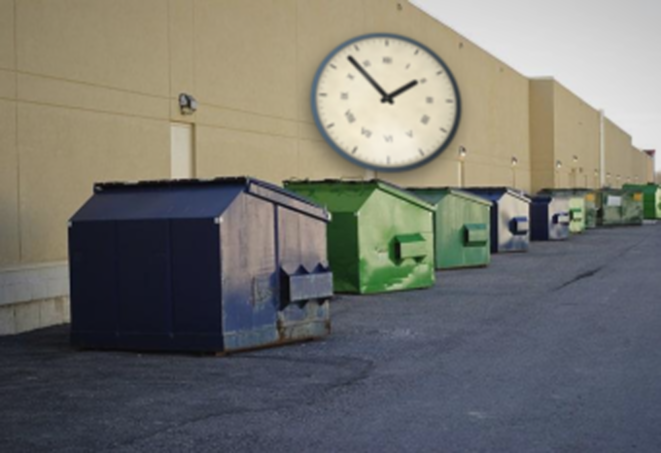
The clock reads 1h53
